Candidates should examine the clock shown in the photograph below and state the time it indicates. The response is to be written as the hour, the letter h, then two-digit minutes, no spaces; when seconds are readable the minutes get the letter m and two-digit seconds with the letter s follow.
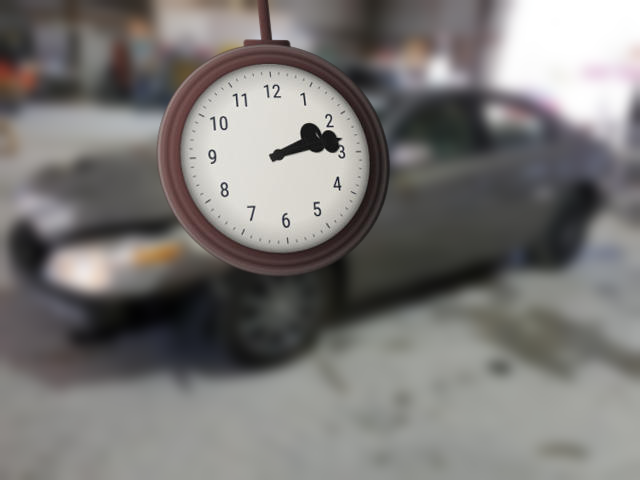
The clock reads 2h13
